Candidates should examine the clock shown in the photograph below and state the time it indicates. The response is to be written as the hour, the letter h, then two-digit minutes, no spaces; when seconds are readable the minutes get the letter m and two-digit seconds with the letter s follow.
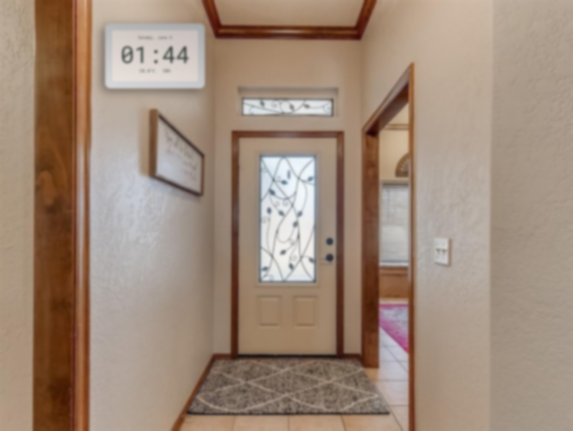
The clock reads 1h44
